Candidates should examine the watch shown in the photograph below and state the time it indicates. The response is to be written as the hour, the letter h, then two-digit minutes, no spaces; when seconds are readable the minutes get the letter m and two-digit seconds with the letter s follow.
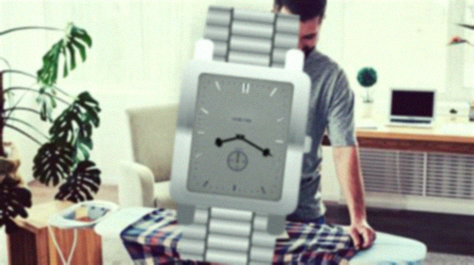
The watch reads 8h19
